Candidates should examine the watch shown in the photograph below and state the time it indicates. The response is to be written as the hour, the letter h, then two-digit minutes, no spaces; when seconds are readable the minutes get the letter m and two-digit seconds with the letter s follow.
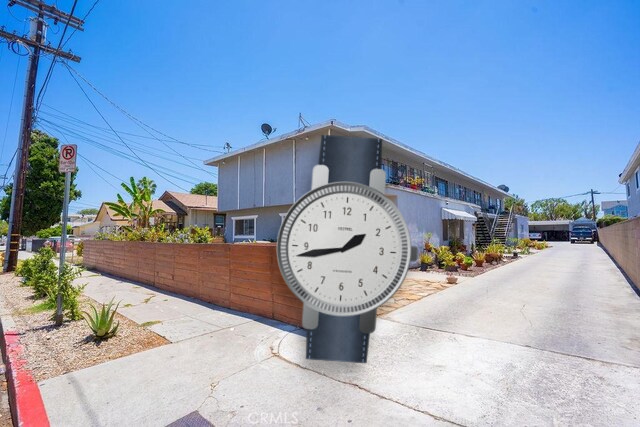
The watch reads 1h43
